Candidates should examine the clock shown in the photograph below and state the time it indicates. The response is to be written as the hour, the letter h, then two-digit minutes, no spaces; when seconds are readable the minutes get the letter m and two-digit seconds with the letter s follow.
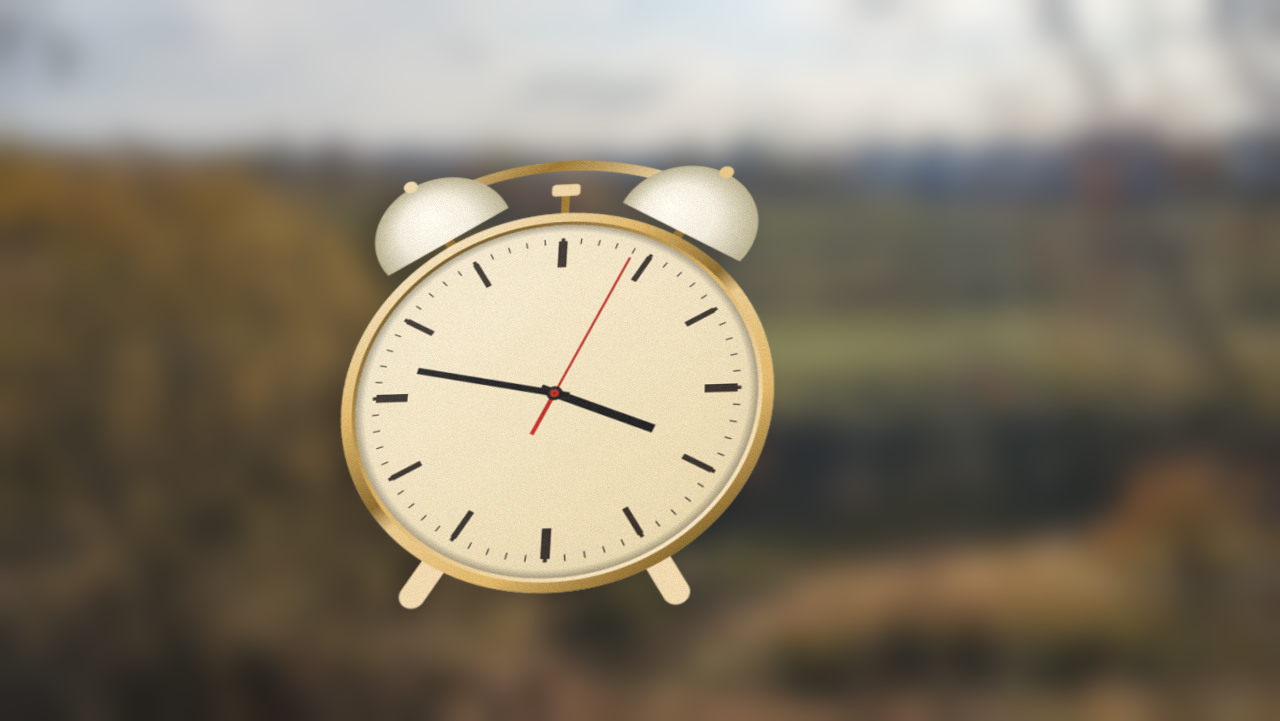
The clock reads 3h47m04s
